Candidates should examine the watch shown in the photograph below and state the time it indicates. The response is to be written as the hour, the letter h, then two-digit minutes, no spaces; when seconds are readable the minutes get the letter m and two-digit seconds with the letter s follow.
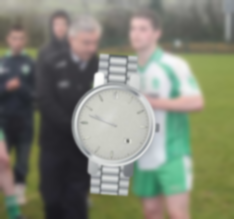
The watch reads 9h48
